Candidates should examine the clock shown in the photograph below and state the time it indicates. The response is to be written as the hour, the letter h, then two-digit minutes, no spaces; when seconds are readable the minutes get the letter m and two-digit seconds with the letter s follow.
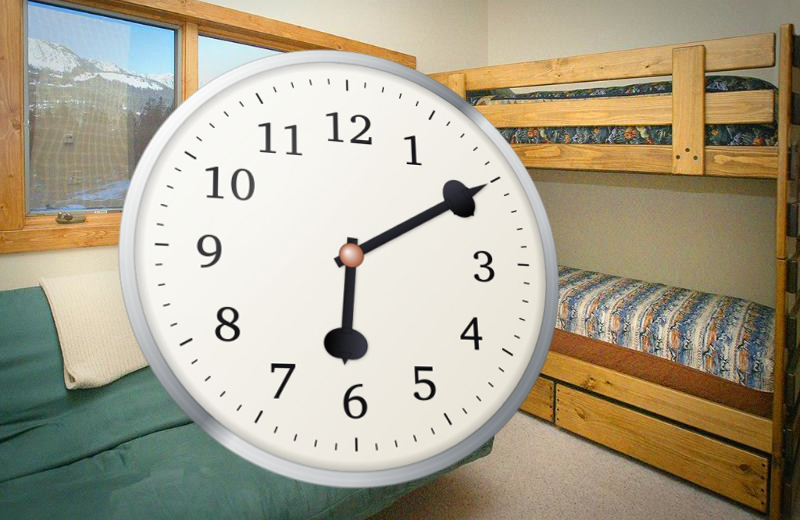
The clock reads 6h10
